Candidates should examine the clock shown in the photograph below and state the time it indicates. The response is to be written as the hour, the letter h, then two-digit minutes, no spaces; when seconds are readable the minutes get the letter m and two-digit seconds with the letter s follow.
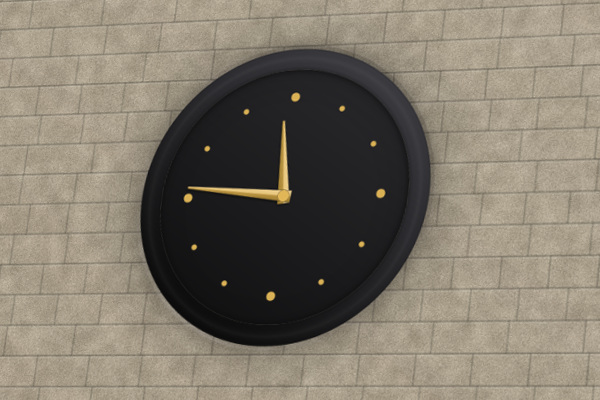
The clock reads 11h46
